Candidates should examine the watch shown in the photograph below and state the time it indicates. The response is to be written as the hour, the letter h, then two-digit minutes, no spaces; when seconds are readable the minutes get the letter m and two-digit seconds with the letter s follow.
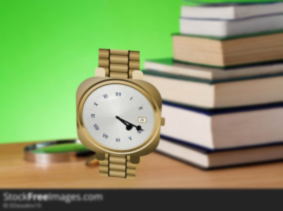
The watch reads 4h19
